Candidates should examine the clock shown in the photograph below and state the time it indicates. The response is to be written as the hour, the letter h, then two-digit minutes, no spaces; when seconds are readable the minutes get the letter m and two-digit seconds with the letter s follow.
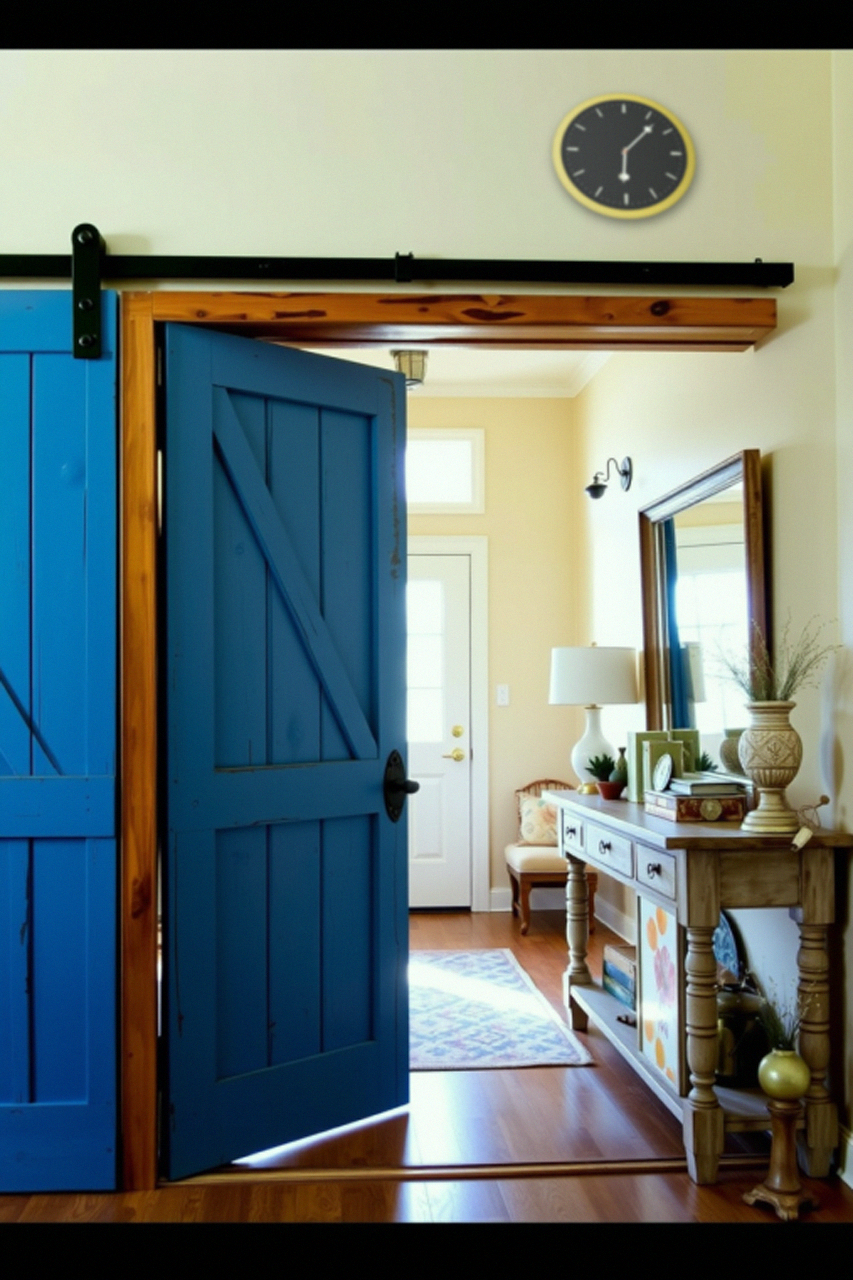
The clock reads 6h07
